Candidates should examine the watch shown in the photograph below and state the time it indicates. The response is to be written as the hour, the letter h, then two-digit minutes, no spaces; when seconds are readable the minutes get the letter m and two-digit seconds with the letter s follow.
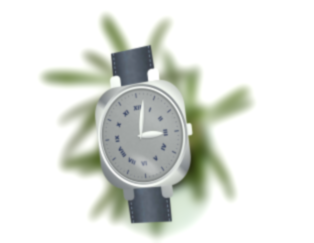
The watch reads 3h02
